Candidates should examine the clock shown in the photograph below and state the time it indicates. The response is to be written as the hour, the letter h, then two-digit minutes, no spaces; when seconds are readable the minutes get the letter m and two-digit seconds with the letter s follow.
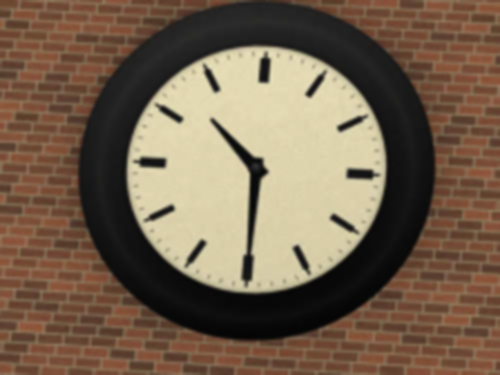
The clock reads 10h30
